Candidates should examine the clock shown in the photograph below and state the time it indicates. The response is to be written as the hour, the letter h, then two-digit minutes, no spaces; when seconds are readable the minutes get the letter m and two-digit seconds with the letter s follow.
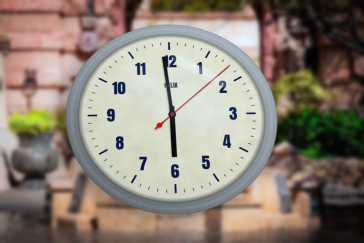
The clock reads 5h59m08s
